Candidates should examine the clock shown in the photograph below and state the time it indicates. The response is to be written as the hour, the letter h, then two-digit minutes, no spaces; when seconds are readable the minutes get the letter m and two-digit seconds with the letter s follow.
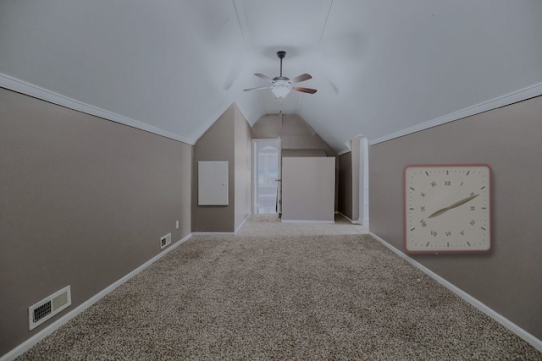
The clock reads 8h11
